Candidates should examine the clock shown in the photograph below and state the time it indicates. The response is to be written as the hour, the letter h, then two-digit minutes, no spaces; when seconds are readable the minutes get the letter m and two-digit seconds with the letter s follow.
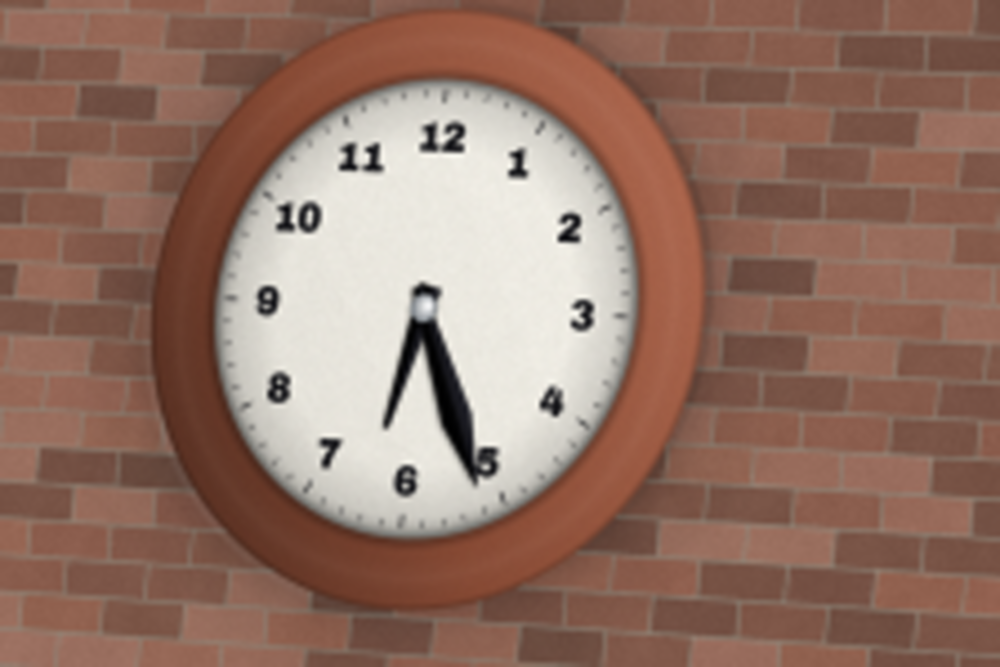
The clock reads 6h26
